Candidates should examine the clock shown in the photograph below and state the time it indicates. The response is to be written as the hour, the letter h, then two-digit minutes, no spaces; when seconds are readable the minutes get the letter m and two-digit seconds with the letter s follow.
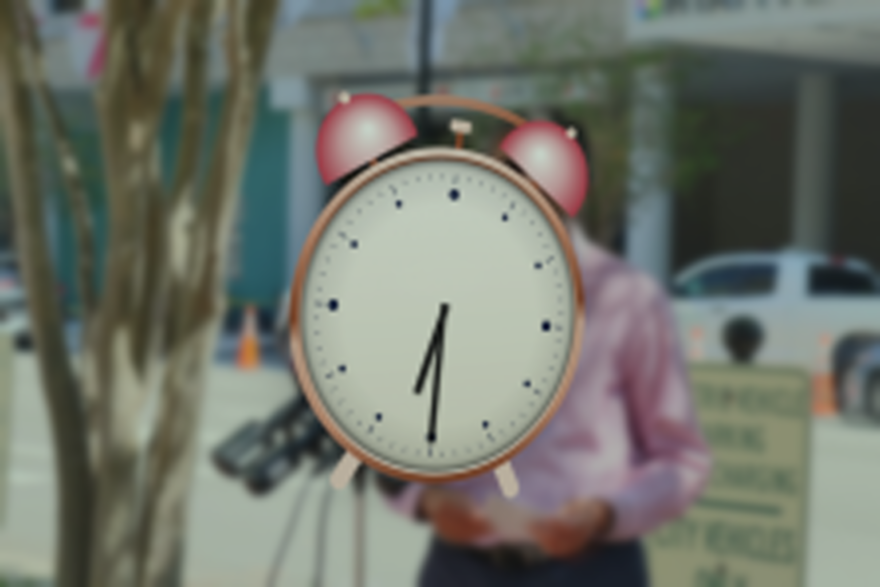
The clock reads 6h30
